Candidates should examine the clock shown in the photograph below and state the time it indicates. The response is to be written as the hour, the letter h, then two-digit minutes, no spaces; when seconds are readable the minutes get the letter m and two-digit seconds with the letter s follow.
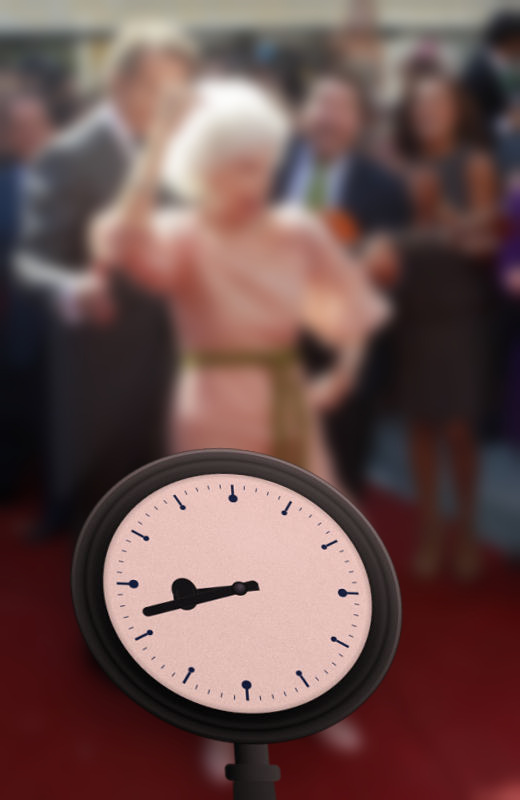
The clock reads 8h42
